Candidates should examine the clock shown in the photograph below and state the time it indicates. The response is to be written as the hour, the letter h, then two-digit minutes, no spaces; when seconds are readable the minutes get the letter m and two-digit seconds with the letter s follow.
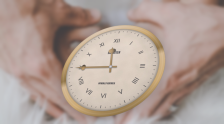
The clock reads 11h45
